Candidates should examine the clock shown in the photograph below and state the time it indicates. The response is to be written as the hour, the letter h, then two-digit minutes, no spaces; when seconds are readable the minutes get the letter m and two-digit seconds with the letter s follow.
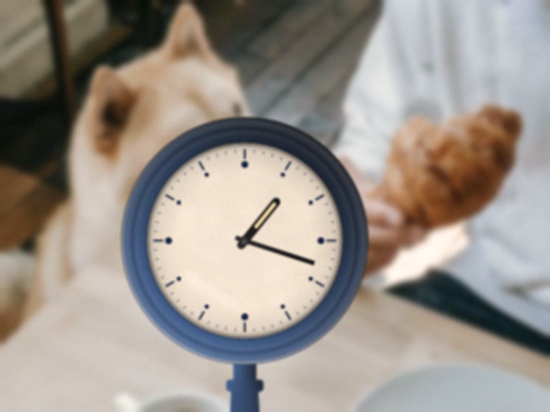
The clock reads 1h18
